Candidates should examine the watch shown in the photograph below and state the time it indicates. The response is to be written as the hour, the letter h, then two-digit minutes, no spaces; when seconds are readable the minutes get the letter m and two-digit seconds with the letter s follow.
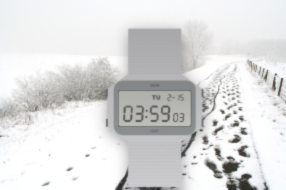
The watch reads 3h59
